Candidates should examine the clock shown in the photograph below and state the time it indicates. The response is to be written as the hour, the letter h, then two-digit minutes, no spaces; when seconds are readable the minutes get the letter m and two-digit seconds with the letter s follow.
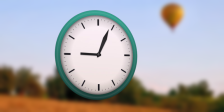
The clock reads 9h04
